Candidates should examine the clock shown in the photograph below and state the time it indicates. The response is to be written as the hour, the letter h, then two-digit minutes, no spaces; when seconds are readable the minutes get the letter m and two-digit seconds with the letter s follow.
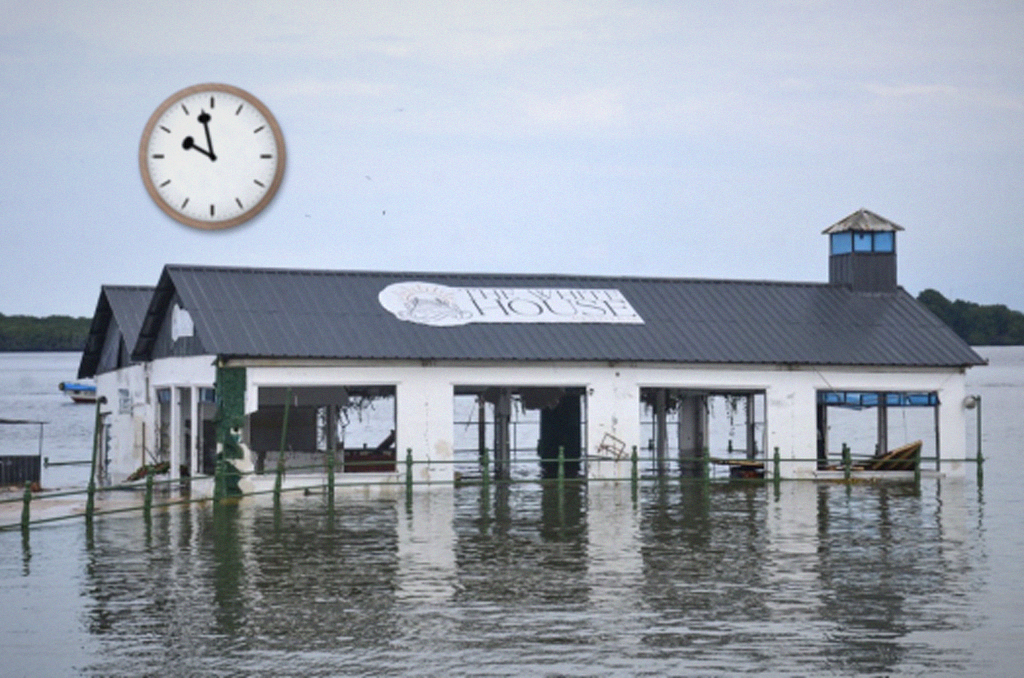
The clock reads 9h58
